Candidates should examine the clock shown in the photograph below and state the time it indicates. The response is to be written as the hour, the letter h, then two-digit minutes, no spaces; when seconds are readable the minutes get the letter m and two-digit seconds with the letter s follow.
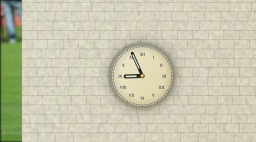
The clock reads 8h56
